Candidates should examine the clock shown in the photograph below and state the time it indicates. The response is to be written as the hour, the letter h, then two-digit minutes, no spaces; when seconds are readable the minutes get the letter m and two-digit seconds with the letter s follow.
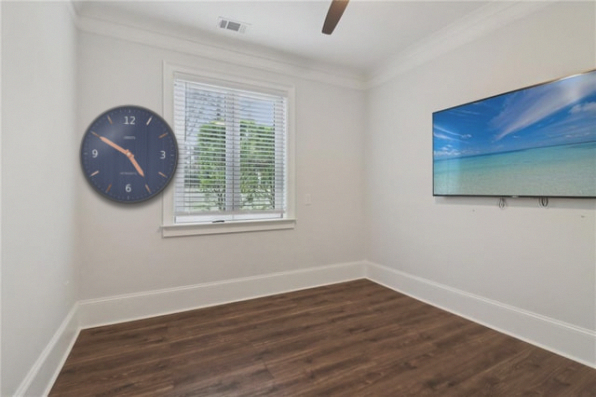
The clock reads 4h50
